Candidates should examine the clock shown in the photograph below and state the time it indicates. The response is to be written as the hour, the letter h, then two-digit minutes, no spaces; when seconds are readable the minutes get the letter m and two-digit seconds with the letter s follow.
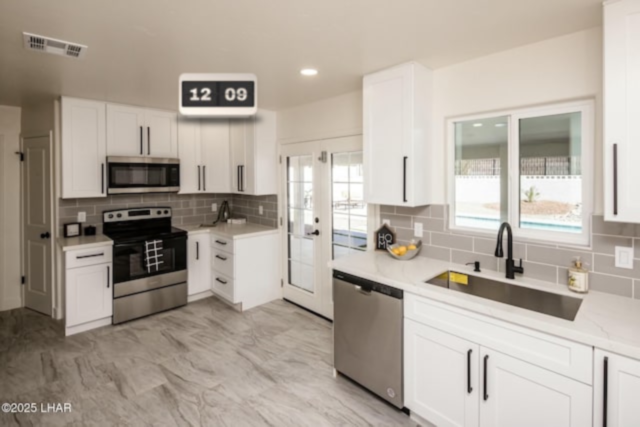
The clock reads 12h09
